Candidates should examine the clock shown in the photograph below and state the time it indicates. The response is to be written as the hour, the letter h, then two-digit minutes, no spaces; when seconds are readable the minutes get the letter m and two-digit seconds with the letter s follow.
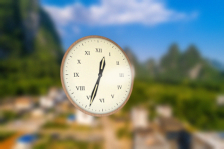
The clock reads 12h34
